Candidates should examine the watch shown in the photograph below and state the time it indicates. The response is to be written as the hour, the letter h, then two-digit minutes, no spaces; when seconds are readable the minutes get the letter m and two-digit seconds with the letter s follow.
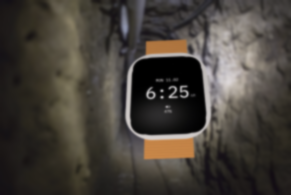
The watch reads 6h25
